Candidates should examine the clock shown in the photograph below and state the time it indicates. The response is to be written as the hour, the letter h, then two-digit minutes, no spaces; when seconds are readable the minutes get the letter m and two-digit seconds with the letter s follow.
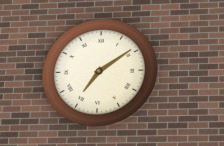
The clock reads 7h09
